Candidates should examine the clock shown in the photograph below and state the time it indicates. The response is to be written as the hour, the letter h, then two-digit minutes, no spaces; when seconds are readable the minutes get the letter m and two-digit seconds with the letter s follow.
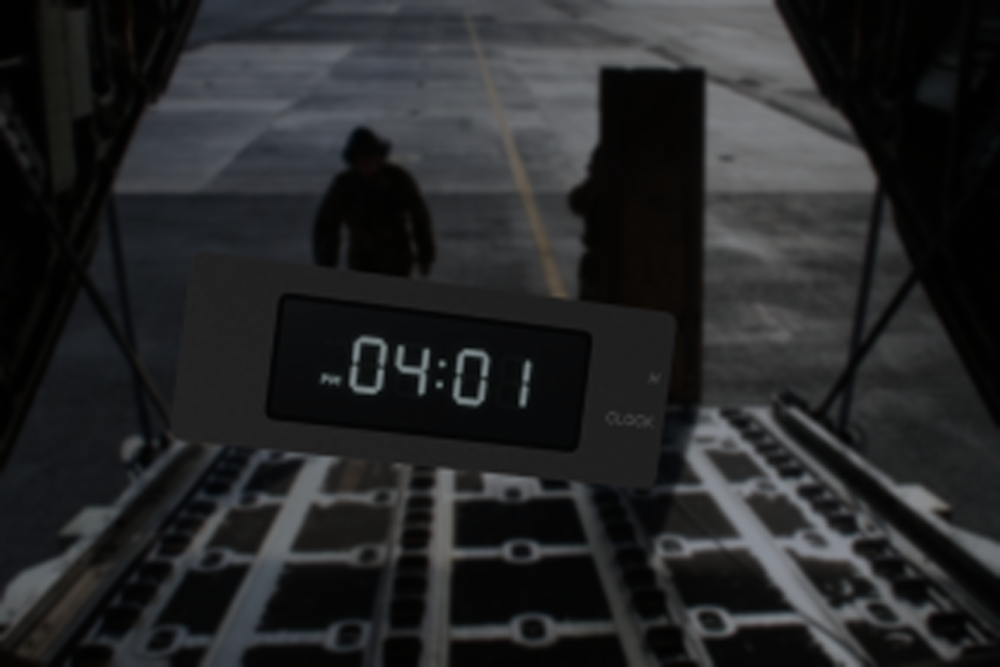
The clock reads 4h01
